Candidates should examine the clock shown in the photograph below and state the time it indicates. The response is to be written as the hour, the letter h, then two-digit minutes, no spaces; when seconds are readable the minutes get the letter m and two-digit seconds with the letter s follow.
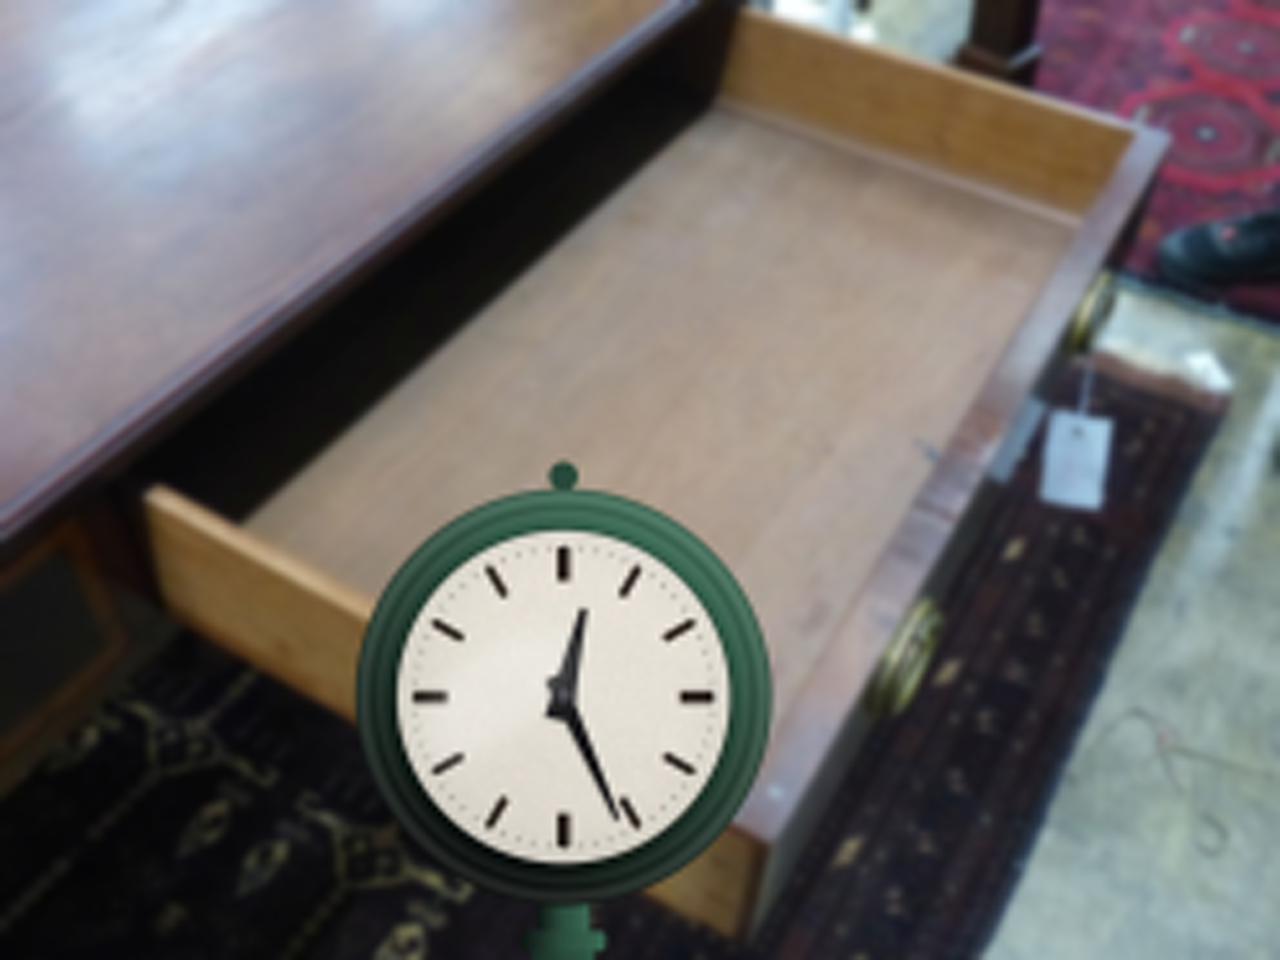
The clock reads 12h26
